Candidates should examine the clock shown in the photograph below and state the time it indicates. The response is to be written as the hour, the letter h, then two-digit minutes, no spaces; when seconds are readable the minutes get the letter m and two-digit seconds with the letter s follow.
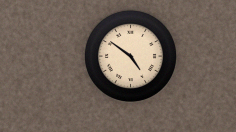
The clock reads 4h51
